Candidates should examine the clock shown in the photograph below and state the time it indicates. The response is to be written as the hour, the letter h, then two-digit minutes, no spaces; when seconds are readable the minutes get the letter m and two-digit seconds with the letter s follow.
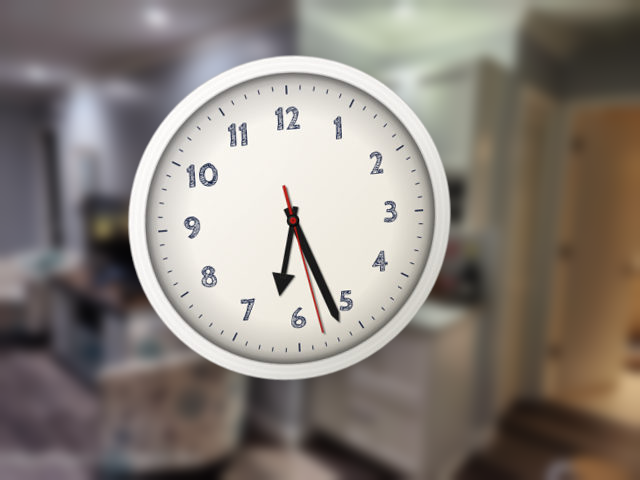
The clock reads 6h26m28s
